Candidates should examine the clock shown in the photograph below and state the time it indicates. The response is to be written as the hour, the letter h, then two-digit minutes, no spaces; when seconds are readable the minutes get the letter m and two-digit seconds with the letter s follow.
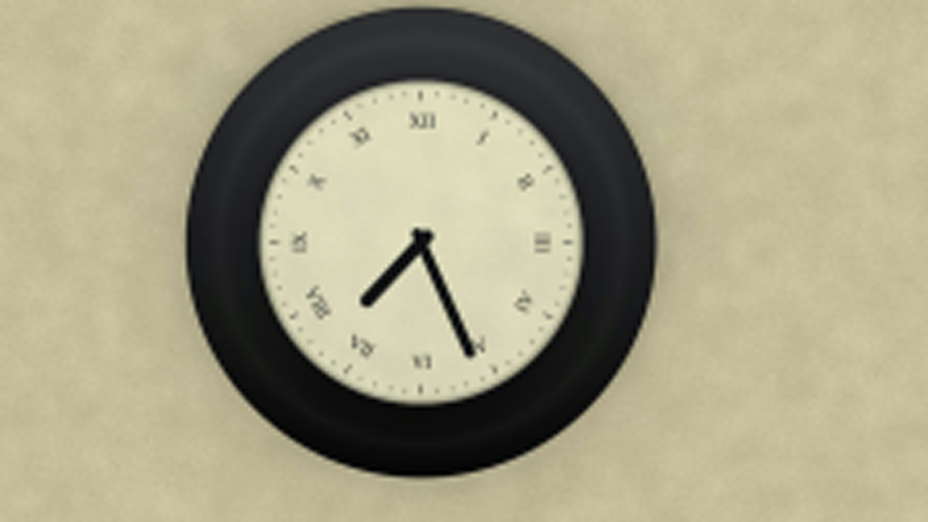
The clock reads 7h26
